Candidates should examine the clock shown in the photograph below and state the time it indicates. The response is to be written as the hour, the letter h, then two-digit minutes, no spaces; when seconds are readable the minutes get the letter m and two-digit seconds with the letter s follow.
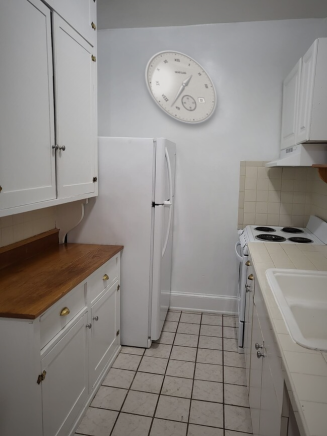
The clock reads 1h37
